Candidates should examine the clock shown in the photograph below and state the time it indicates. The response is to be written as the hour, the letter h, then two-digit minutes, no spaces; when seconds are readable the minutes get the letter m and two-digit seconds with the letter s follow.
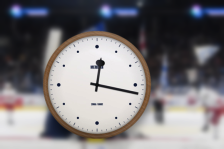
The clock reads 12h17
